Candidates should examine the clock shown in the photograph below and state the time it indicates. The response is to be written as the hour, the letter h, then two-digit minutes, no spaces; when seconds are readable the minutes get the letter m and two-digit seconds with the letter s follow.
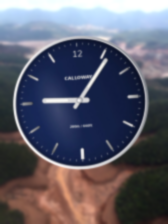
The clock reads 9h06
